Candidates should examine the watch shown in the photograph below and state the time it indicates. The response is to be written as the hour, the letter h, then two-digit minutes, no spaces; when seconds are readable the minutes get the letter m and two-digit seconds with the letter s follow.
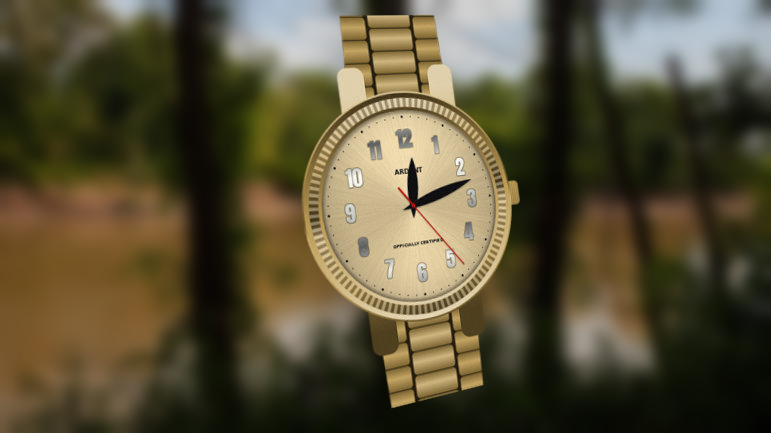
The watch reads 12h12m24s
